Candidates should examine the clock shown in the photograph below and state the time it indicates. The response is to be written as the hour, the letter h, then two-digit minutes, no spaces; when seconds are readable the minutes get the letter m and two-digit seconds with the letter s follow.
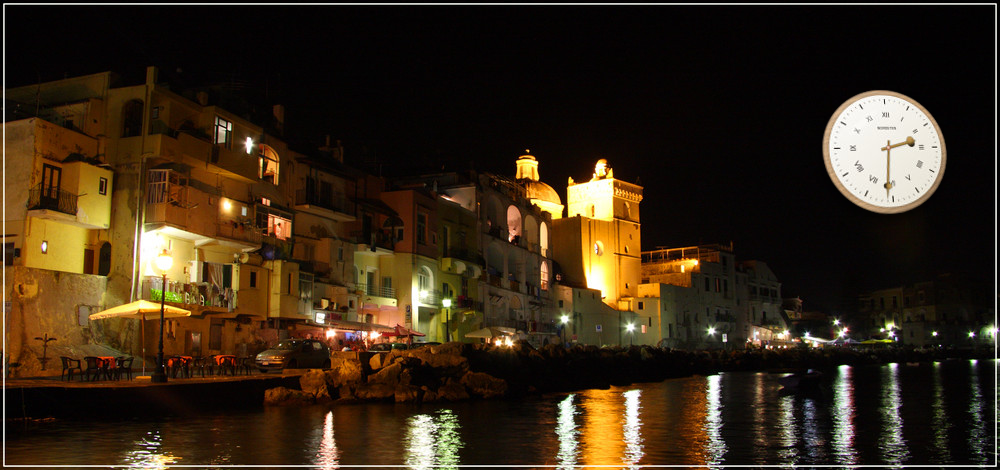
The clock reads 2h31
